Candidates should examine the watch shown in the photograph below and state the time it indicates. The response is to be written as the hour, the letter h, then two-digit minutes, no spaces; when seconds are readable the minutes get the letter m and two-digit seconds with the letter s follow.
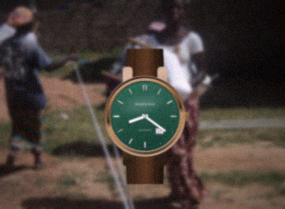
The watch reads 8h21
